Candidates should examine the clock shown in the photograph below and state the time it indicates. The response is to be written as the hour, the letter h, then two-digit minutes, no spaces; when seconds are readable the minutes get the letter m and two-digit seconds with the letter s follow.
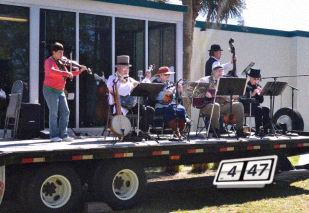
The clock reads 4h47
